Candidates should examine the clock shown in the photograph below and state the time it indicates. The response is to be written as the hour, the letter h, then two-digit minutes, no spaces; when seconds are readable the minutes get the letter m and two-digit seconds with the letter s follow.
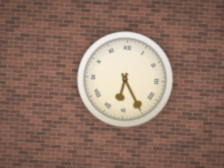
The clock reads 6h25
